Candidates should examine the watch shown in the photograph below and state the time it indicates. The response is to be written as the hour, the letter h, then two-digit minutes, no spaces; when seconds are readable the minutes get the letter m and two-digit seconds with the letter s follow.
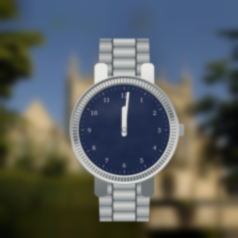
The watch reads 12h01
